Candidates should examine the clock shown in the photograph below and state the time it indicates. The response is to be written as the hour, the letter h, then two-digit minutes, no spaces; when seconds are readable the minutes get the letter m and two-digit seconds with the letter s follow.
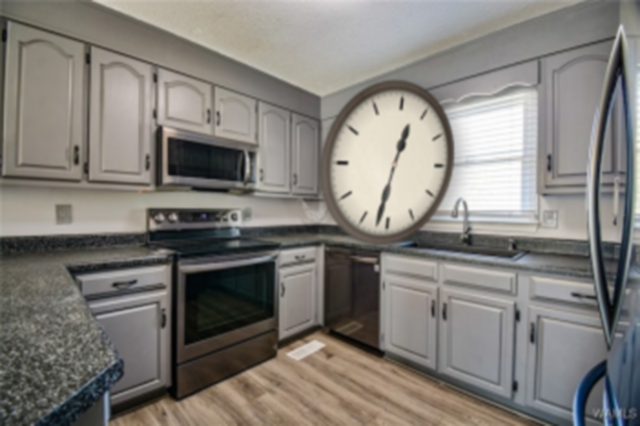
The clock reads 12h32
